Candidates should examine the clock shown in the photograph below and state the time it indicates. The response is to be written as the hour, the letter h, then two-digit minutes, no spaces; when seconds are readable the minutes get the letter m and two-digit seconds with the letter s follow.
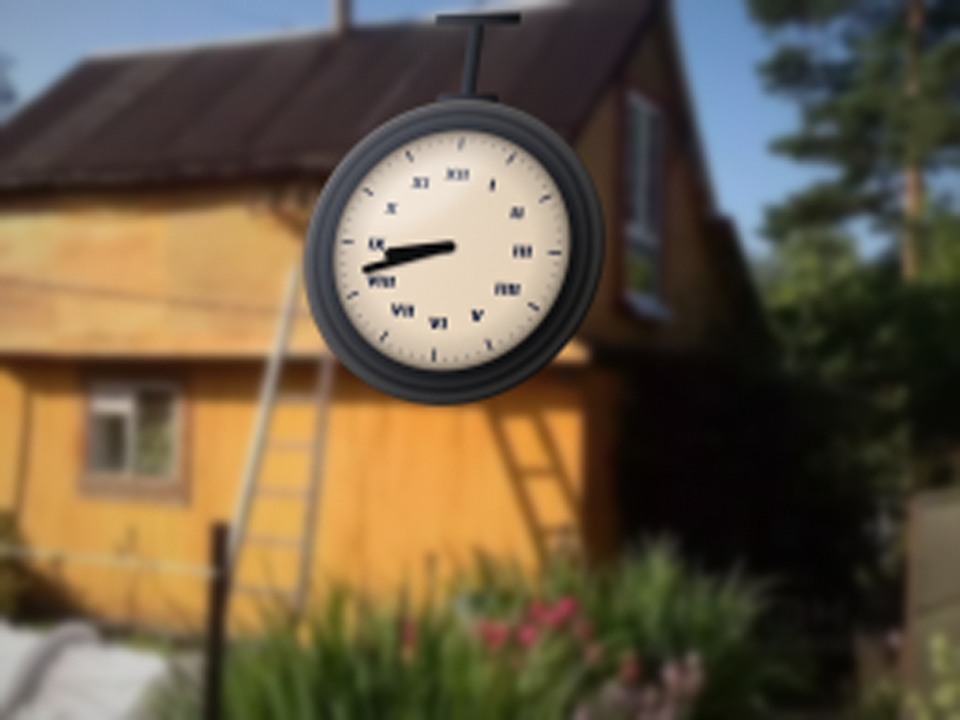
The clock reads 8h42
